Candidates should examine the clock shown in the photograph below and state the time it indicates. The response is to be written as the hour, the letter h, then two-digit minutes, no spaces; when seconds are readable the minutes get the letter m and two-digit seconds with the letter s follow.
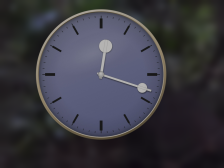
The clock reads 12h18
